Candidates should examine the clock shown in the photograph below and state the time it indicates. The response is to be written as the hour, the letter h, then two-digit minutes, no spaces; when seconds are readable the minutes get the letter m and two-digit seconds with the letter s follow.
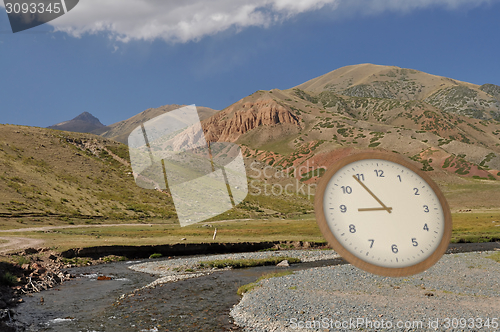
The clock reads 8h54
